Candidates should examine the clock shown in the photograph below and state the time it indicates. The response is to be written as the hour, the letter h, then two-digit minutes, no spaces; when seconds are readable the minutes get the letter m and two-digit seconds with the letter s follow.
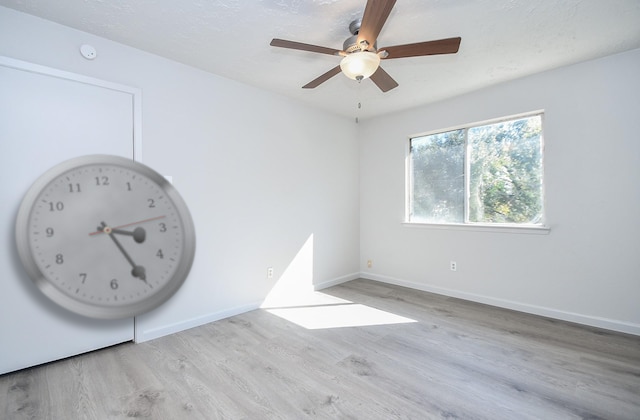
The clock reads 3h25m13s
